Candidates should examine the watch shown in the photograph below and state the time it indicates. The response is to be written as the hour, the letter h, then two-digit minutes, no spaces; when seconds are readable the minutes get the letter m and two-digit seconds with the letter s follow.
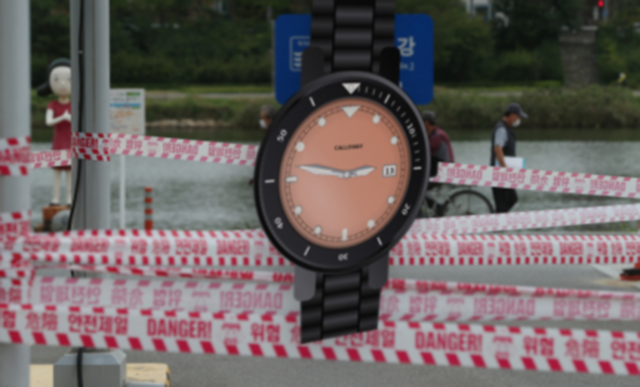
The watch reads 2h47
